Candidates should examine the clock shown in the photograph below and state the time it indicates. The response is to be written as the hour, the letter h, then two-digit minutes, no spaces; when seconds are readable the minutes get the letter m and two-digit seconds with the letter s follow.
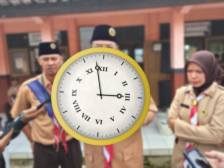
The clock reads 2h58
